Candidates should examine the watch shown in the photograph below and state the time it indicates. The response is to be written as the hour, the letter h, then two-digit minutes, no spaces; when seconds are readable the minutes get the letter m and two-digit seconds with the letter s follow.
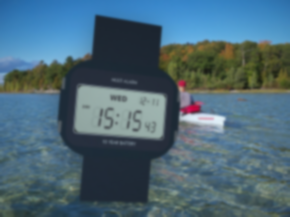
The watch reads 15h15
